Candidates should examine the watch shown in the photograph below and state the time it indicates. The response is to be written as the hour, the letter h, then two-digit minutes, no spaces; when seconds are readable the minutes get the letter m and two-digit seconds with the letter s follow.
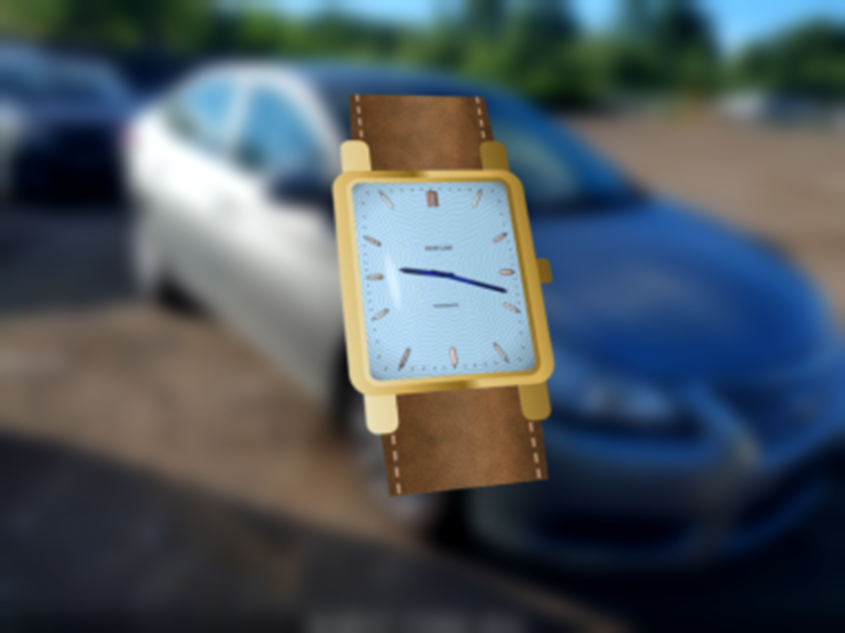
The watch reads 9h18
